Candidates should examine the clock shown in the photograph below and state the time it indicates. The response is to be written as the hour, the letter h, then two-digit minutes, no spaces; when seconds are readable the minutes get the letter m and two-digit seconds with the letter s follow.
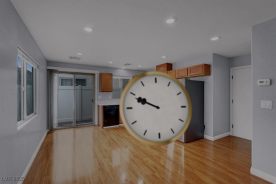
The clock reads 9h49
